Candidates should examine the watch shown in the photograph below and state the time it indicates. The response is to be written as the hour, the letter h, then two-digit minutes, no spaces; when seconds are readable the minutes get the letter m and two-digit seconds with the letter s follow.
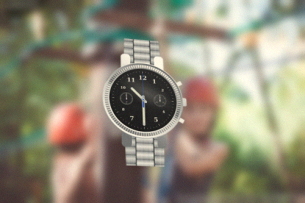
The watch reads 10h30
